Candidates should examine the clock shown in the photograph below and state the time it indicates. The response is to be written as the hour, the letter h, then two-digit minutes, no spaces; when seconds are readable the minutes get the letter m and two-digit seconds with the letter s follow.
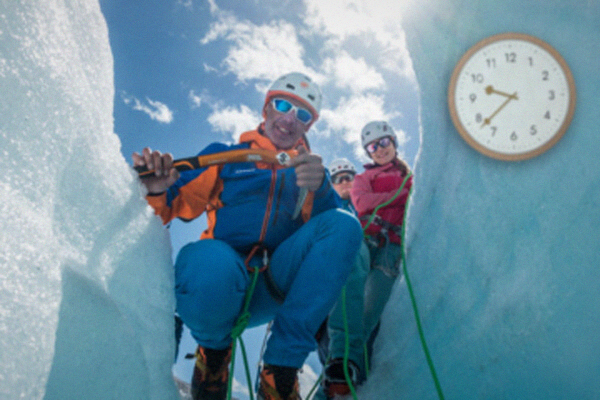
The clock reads 9h38
